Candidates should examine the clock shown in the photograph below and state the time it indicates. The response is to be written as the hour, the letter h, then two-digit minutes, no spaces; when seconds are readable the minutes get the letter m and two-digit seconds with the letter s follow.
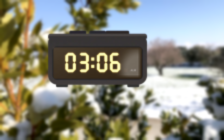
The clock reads 3h06
